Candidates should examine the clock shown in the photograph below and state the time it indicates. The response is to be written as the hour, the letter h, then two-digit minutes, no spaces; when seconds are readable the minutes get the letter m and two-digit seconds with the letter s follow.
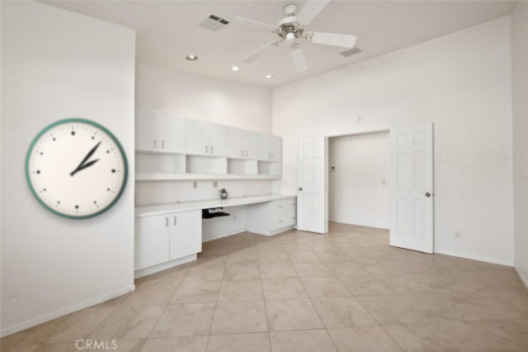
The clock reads 2h07
